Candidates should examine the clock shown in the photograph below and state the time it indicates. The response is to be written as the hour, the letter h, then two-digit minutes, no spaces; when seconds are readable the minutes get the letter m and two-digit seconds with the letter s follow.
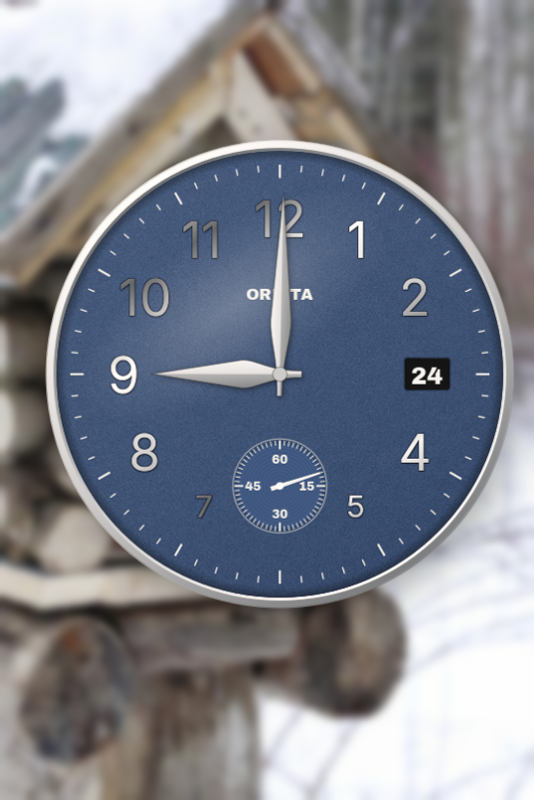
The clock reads 9h00m12s
